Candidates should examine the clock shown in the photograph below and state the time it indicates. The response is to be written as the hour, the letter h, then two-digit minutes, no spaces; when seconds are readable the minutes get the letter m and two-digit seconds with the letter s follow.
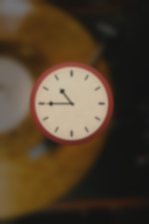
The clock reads 10h45
